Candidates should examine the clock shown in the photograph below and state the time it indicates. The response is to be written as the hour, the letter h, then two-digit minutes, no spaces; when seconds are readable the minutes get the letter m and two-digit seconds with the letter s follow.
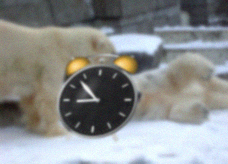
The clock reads 8h53
